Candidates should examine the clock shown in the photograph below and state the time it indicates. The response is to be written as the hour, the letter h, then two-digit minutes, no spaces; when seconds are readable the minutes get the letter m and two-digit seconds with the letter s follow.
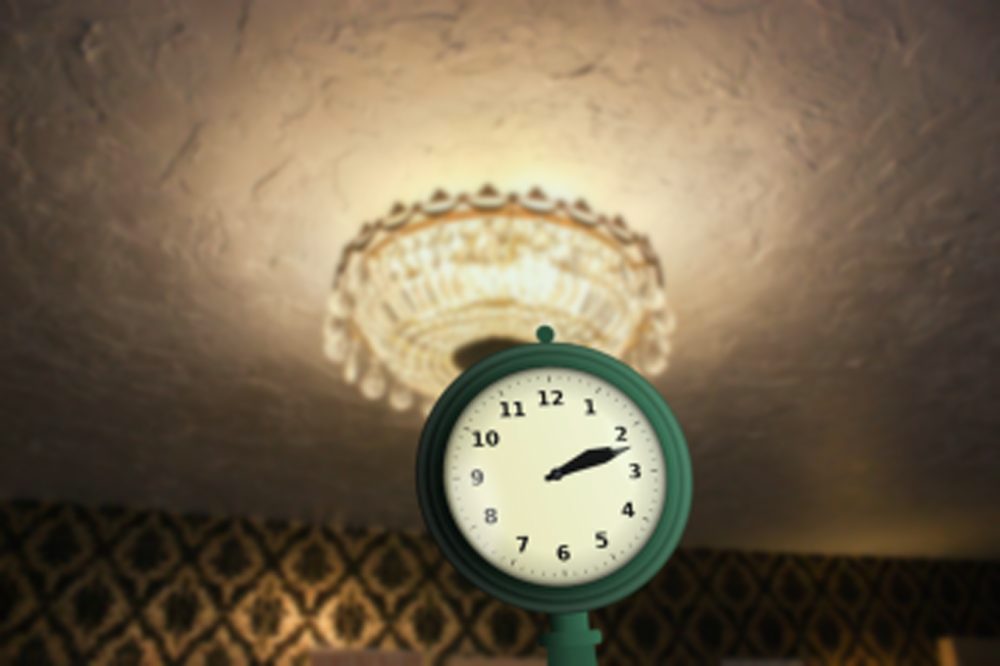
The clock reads 2h12
